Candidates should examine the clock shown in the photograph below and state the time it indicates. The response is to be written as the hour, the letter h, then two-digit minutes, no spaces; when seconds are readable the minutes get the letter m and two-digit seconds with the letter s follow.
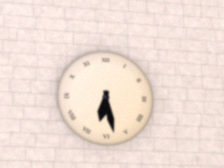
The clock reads 6h28
